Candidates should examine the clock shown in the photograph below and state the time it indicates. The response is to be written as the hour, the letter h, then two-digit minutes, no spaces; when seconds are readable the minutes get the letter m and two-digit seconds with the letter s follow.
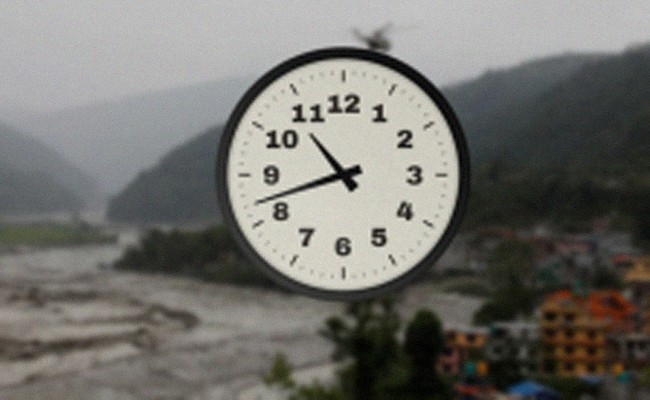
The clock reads 10h42
